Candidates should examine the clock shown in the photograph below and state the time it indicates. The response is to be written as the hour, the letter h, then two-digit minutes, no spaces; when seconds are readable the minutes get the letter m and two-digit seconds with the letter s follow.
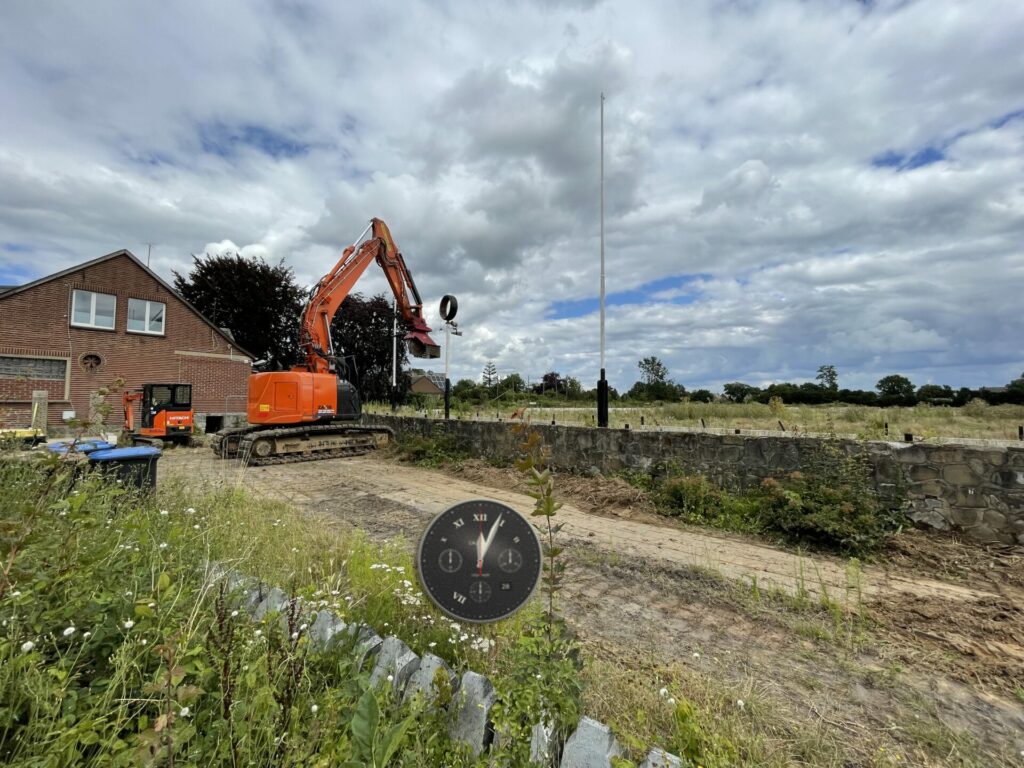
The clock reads 12h04
